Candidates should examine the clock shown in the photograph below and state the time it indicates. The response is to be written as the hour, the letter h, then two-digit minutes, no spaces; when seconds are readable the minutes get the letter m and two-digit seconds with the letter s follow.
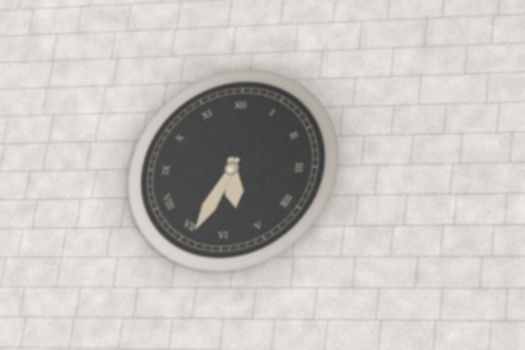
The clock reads 5h34
